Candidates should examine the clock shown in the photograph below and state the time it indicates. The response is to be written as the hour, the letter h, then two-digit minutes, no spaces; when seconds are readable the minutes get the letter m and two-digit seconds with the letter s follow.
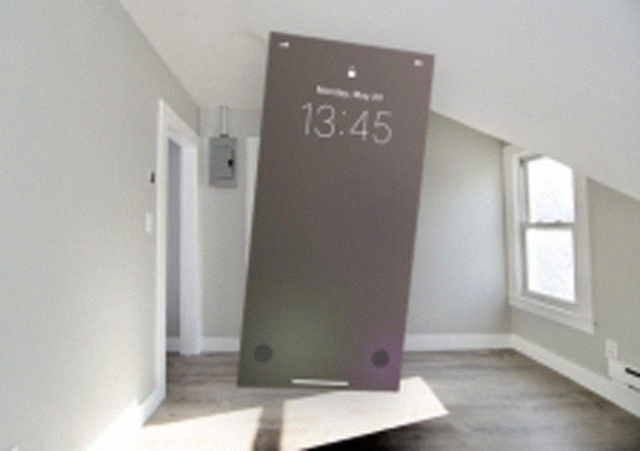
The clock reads 13h45
